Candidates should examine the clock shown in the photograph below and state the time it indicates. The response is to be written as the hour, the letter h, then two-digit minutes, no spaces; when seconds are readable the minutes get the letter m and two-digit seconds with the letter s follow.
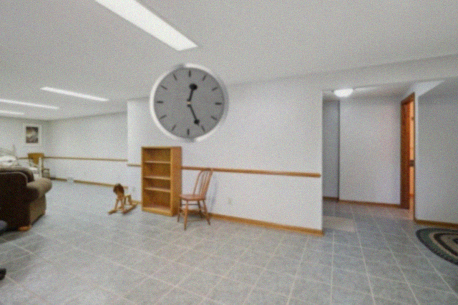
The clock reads 12h26
